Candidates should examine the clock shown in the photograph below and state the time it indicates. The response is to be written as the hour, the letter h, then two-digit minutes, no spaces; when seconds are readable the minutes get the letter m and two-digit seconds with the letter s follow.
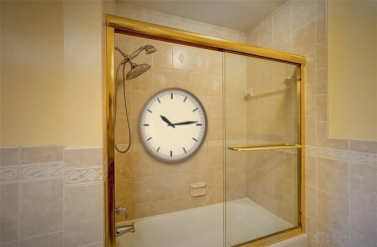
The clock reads 10h14
